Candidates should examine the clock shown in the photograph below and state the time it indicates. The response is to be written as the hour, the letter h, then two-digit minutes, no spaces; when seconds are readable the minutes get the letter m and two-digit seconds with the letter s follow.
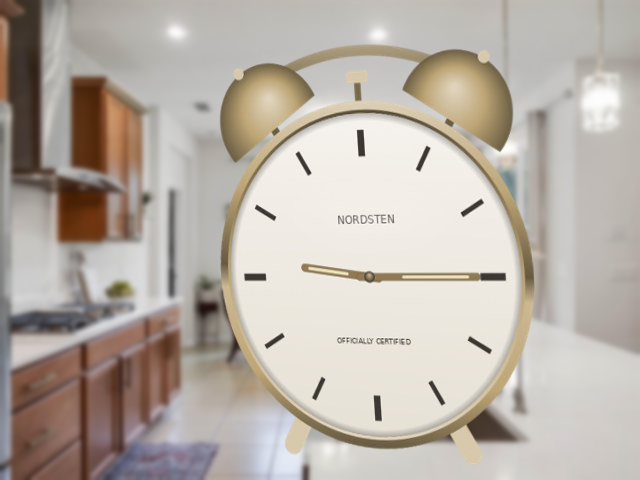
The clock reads 9h15
